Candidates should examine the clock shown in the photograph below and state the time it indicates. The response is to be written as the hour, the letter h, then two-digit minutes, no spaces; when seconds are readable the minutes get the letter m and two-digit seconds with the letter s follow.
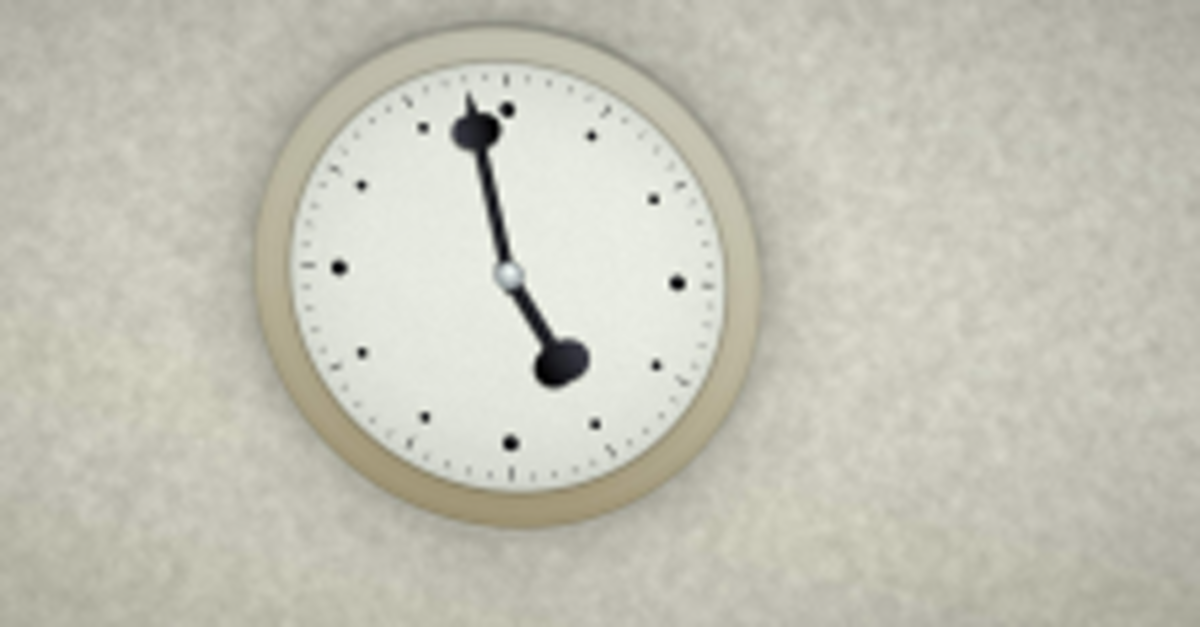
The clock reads 4h58
